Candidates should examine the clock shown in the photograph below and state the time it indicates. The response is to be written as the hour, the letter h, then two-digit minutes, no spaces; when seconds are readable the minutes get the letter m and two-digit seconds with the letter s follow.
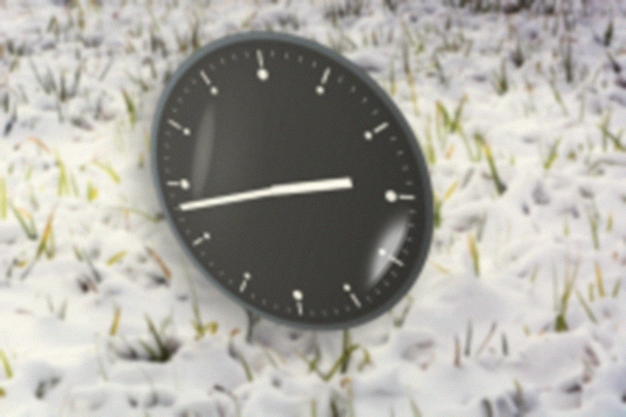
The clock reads 2h43
